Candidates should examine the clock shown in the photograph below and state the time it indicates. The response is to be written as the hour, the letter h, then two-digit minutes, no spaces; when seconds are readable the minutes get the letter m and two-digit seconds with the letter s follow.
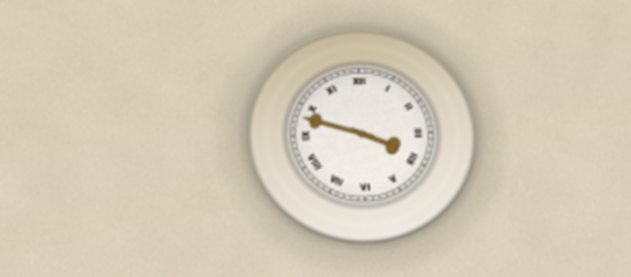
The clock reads 3h48
